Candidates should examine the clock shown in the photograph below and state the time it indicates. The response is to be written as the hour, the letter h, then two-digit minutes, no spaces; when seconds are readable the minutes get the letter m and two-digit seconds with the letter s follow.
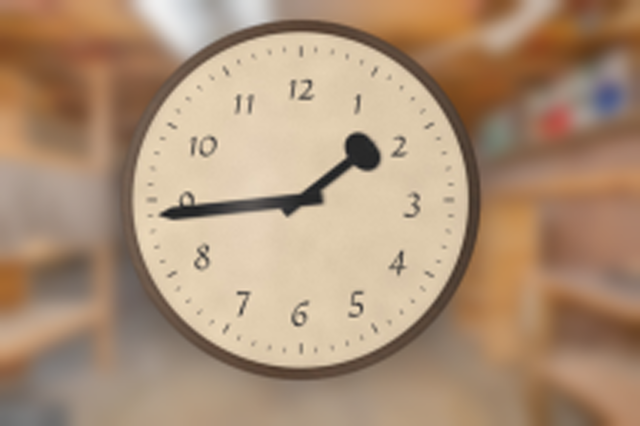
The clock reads 1h44
